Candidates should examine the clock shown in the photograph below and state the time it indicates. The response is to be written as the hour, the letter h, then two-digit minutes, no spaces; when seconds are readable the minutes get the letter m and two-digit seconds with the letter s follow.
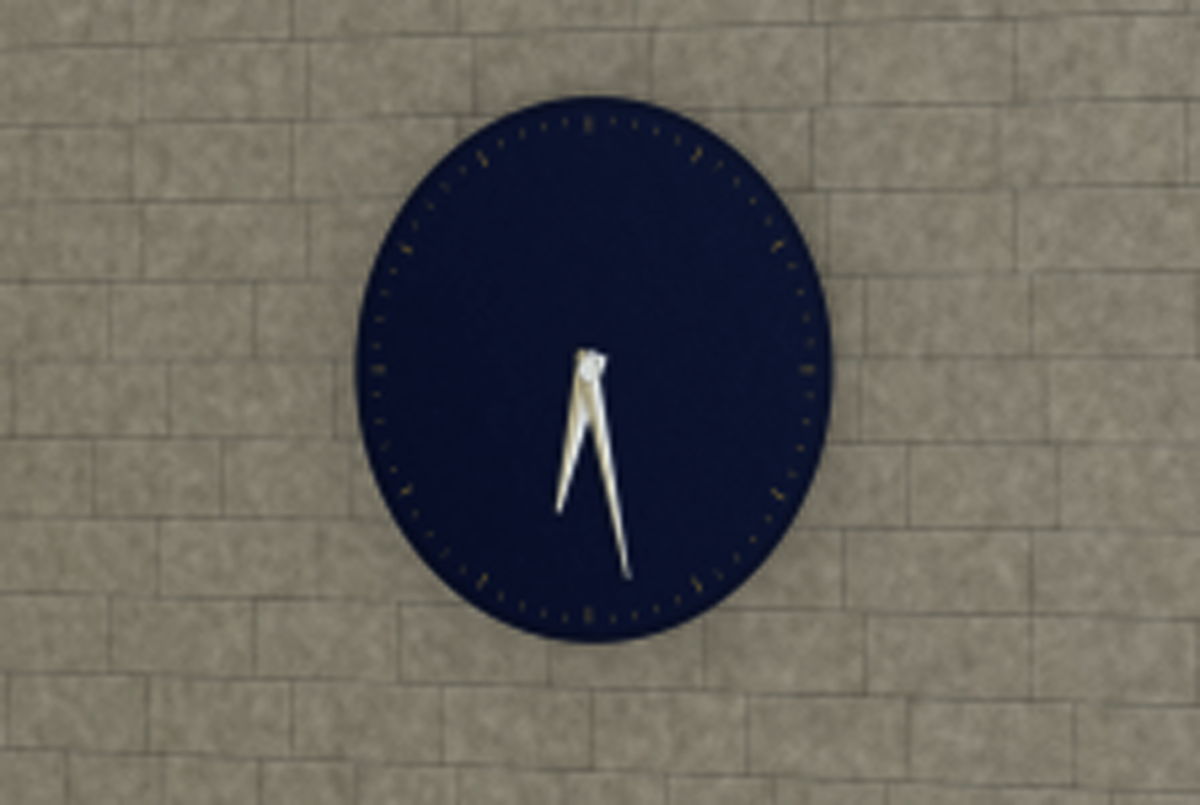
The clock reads 6h28
